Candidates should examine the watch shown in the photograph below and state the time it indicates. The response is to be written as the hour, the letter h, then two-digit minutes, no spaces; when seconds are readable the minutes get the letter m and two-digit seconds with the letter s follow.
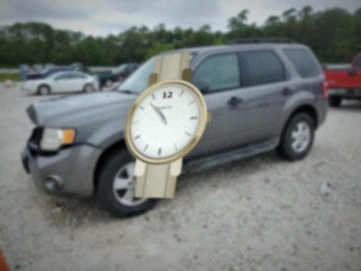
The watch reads 10h53
